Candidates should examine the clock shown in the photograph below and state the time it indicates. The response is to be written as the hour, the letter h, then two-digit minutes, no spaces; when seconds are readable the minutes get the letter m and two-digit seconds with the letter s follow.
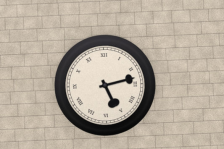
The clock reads 5h13
